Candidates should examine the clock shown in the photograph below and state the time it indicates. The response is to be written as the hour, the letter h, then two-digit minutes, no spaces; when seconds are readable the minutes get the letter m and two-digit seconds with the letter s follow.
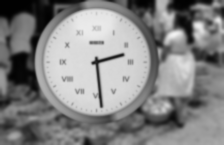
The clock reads 2h29
